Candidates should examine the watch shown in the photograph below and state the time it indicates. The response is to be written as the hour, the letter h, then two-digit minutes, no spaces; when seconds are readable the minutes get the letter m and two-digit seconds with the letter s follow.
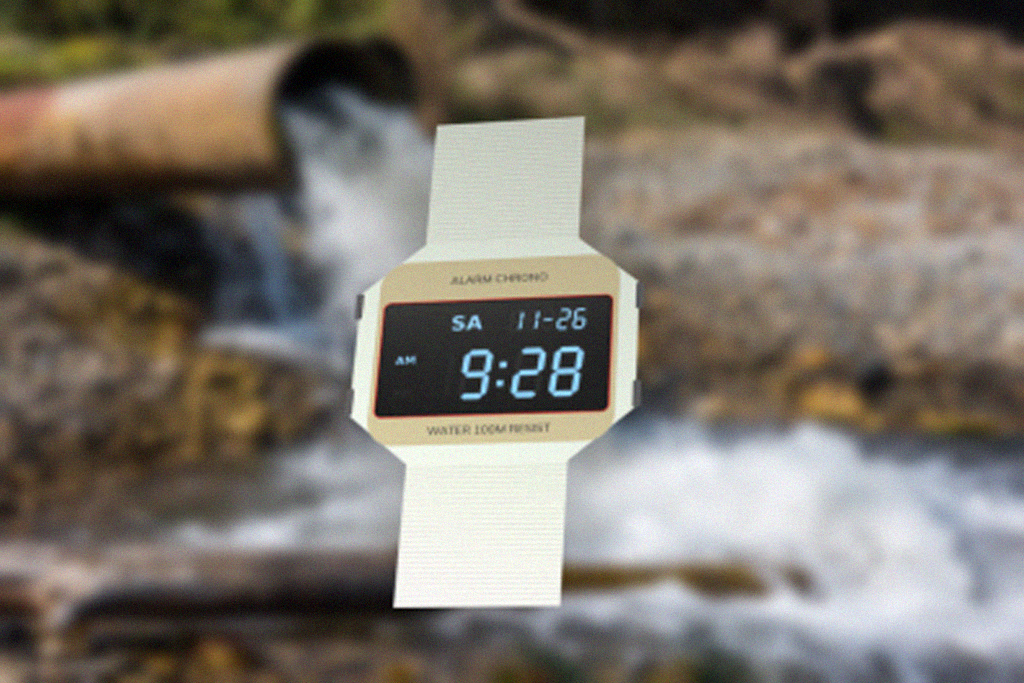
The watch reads 9h28
